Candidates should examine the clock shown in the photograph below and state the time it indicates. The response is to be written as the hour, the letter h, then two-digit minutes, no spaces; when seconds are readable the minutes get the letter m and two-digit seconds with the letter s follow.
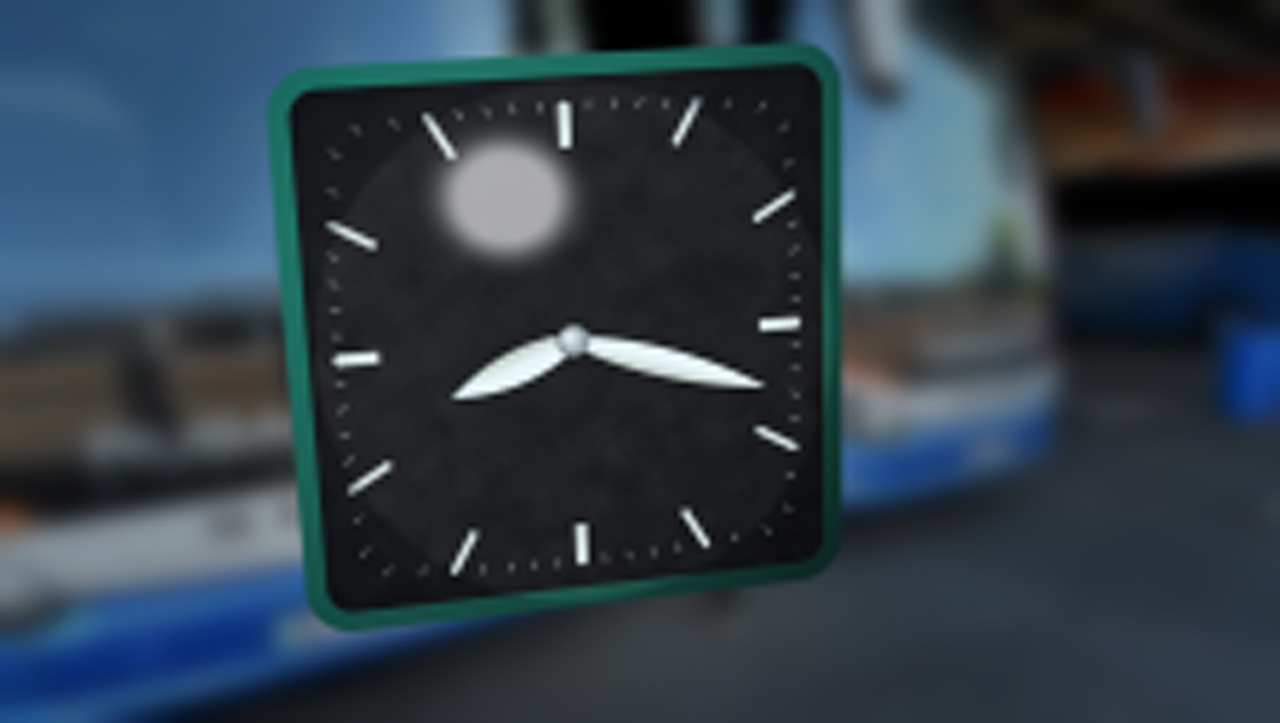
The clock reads 8h18
